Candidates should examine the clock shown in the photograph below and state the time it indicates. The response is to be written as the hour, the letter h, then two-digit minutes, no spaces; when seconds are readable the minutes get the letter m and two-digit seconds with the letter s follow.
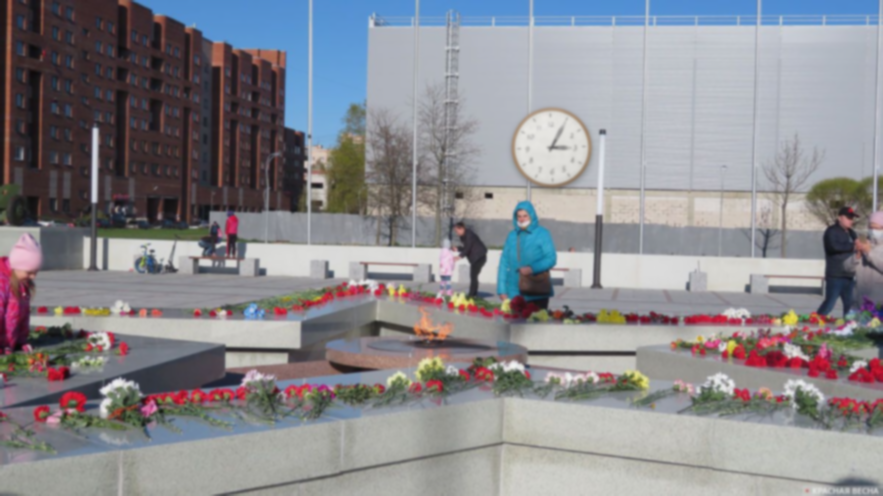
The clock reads 3h05
